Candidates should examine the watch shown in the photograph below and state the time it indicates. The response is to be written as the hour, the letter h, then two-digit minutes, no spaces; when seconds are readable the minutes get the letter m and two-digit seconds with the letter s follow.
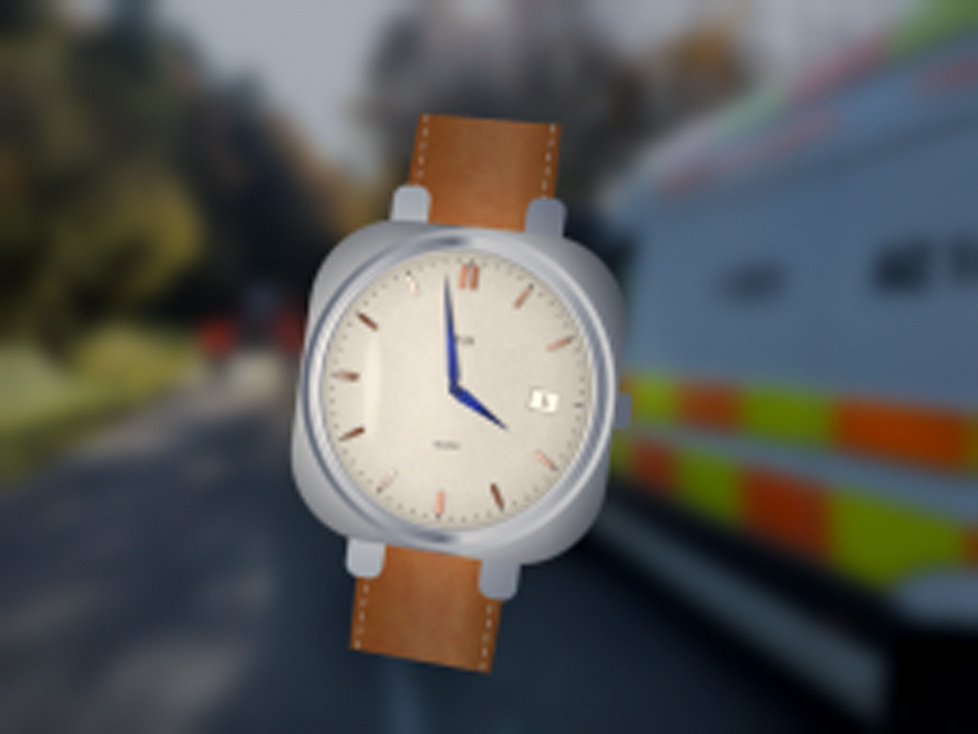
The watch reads 3h58
